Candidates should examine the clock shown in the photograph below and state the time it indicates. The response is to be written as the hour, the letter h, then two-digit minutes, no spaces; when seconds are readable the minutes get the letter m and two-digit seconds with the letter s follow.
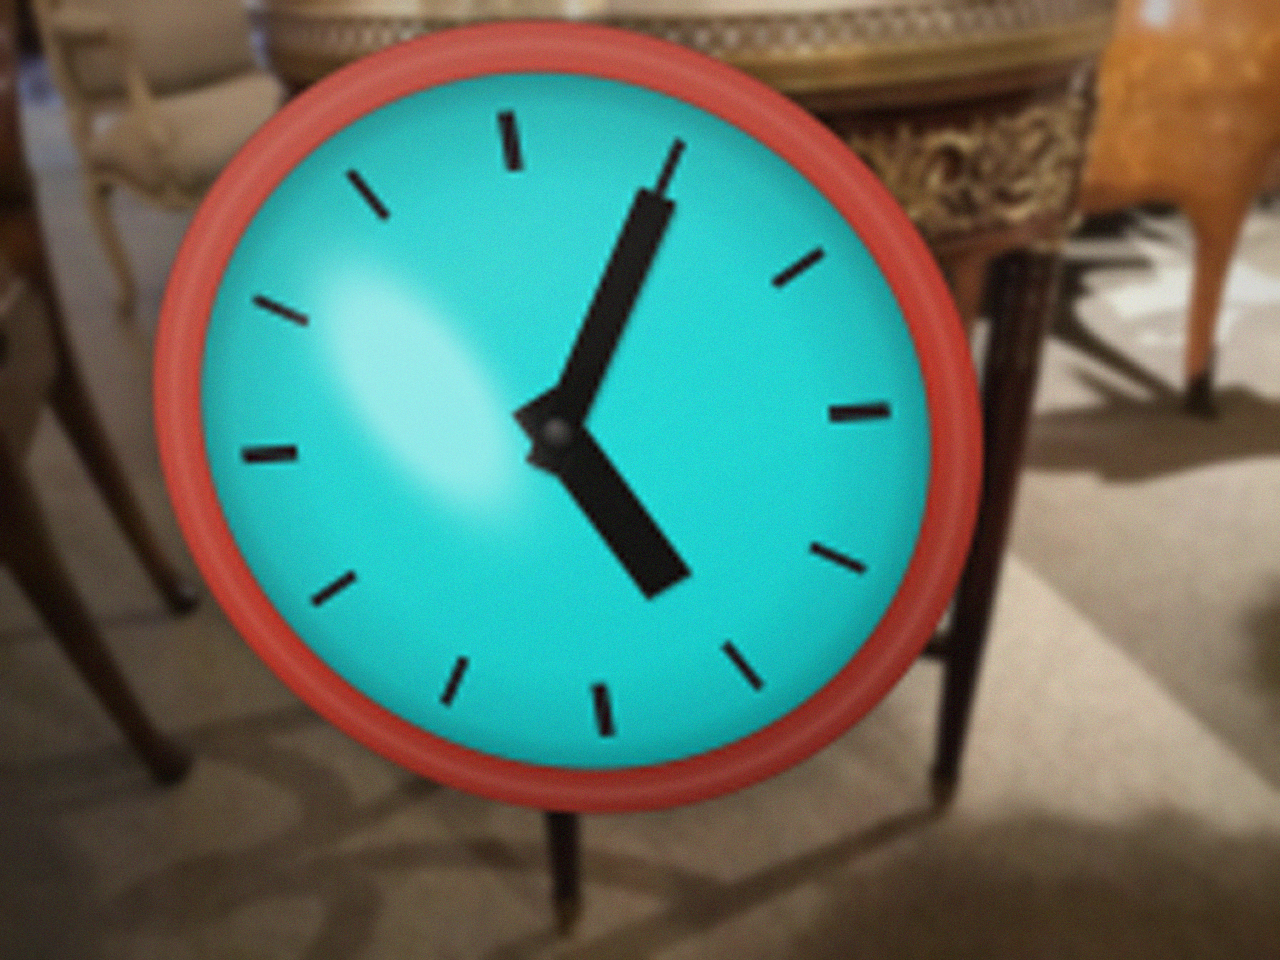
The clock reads 5h05
